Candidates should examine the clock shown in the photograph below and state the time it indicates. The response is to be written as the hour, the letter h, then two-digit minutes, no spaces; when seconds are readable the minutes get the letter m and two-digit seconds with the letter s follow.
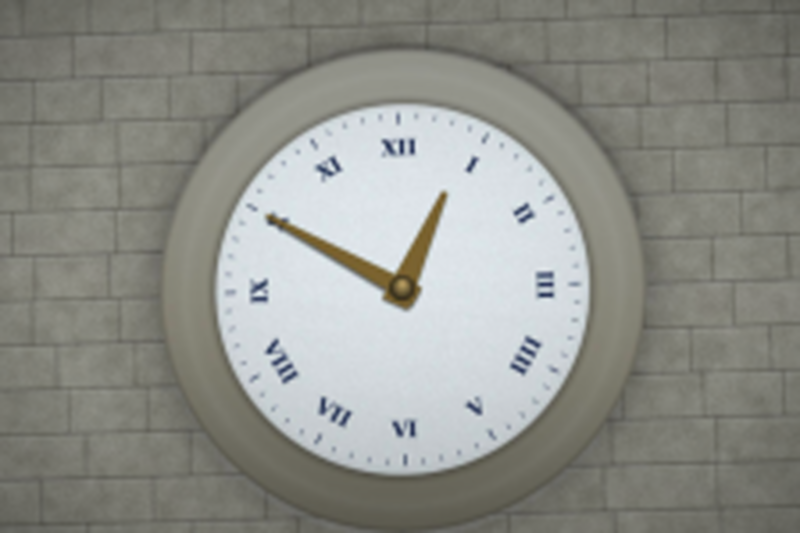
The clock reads 12h50
